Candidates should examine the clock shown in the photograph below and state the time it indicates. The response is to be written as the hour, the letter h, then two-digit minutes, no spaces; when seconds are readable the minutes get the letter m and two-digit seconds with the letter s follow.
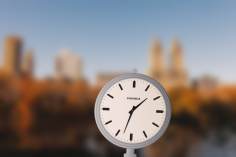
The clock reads 1h33
